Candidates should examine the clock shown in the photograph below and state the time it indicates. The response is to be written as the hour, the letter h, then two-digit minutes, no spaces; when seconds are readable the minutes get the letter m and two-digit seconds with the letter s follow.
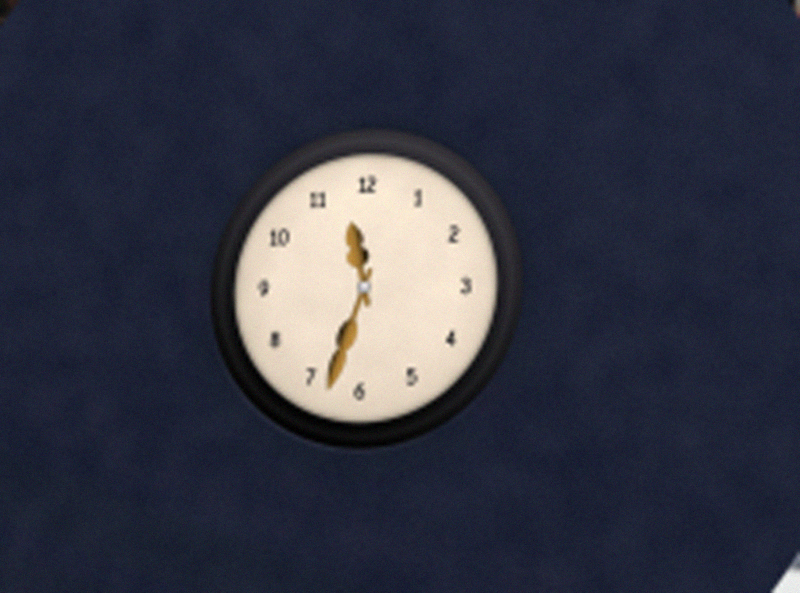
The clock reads 11h33
